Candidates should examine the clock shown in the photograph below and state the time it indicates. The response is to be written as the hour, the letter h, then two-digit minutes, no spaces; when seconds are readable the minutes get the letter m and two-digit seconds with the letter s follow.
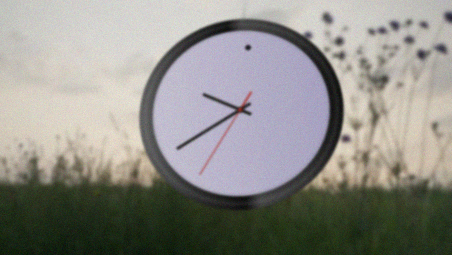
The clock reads 9h38m34s
